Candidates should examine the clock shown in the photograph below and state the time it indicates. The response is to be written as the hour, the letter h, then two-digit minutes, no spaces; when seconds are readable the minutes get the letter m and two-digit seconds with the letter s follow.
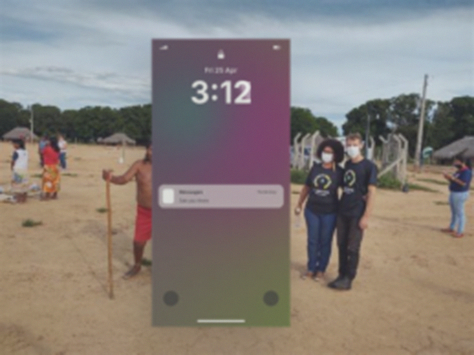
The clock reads 3h12
